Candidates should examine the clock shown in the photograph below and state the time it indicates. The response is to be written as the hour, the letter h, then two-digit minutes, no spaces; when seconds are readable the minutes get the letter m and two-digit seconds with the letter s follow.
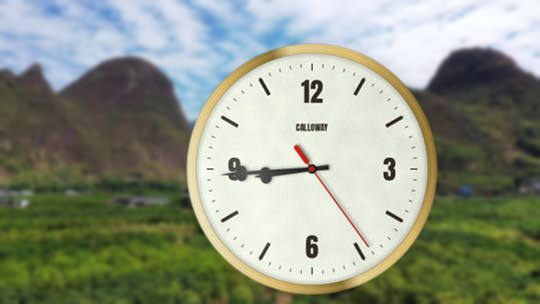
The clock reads 8h44m24s
